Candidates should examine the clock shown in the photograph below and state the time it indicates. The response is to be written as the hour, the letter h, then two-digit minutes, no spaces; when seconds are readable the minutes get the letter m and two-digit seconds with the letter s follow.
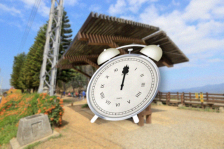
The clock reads 12h00
